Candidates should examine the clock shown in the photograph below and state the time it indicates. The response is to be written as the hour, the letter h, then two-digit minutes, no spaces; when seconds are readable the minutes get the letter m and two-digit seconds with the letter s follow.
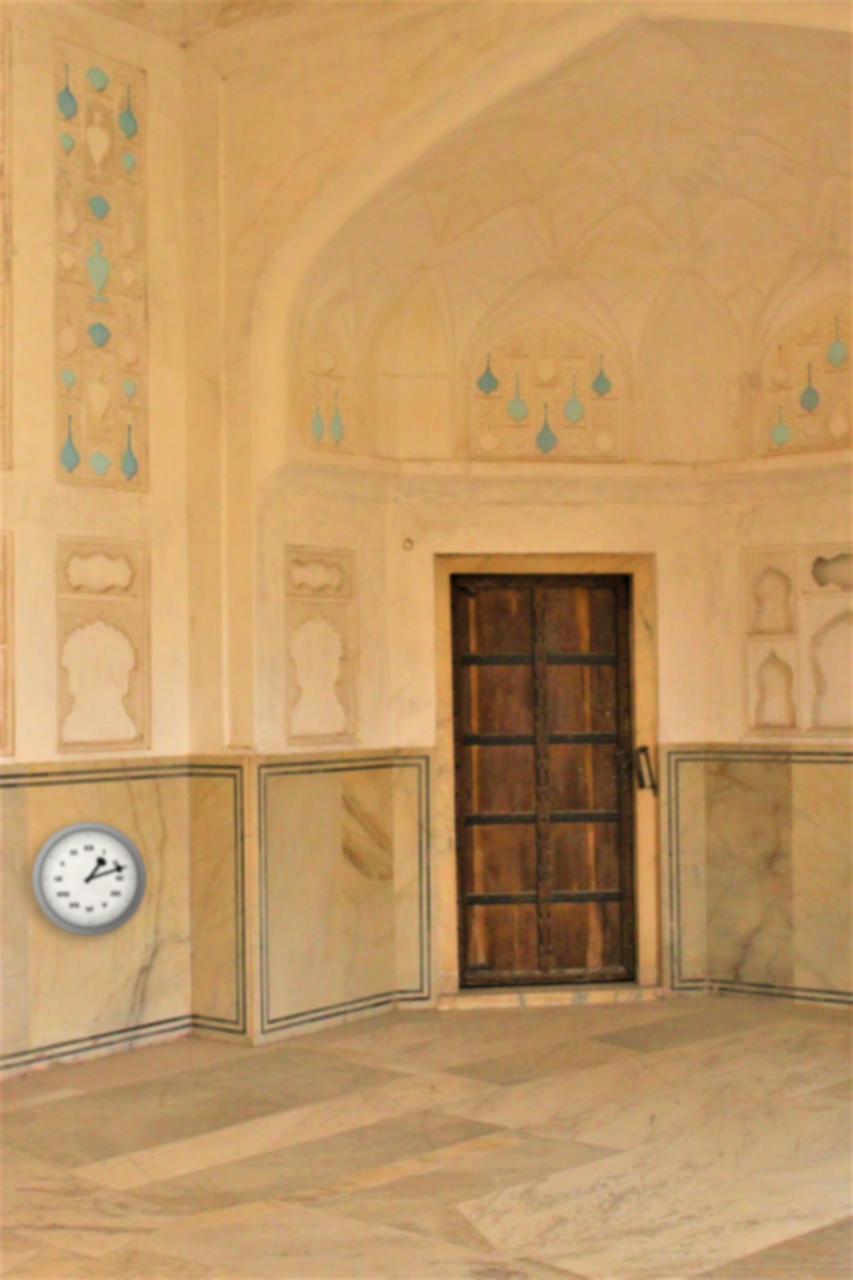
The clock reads 1h12
